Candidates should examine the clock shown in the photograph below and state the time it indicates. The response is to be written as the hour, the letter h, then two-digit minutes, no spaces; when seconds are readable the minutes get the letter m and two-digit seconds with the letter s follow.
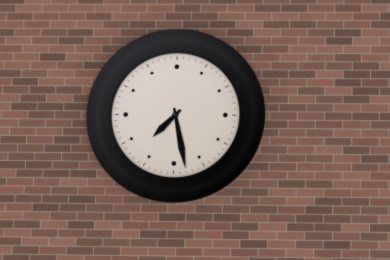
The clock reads 7h28
